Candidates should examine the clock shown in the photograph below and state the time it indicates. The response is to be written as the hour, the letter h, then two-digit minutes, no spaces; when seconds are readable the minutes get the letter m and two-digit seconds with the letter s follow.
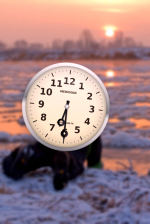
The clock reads 6h30
